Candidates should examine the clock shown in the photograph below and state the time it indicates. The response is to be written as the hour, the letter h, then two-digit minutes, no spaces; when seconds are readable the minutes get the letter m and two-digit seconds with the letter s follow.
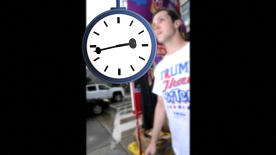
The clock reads 2h43
